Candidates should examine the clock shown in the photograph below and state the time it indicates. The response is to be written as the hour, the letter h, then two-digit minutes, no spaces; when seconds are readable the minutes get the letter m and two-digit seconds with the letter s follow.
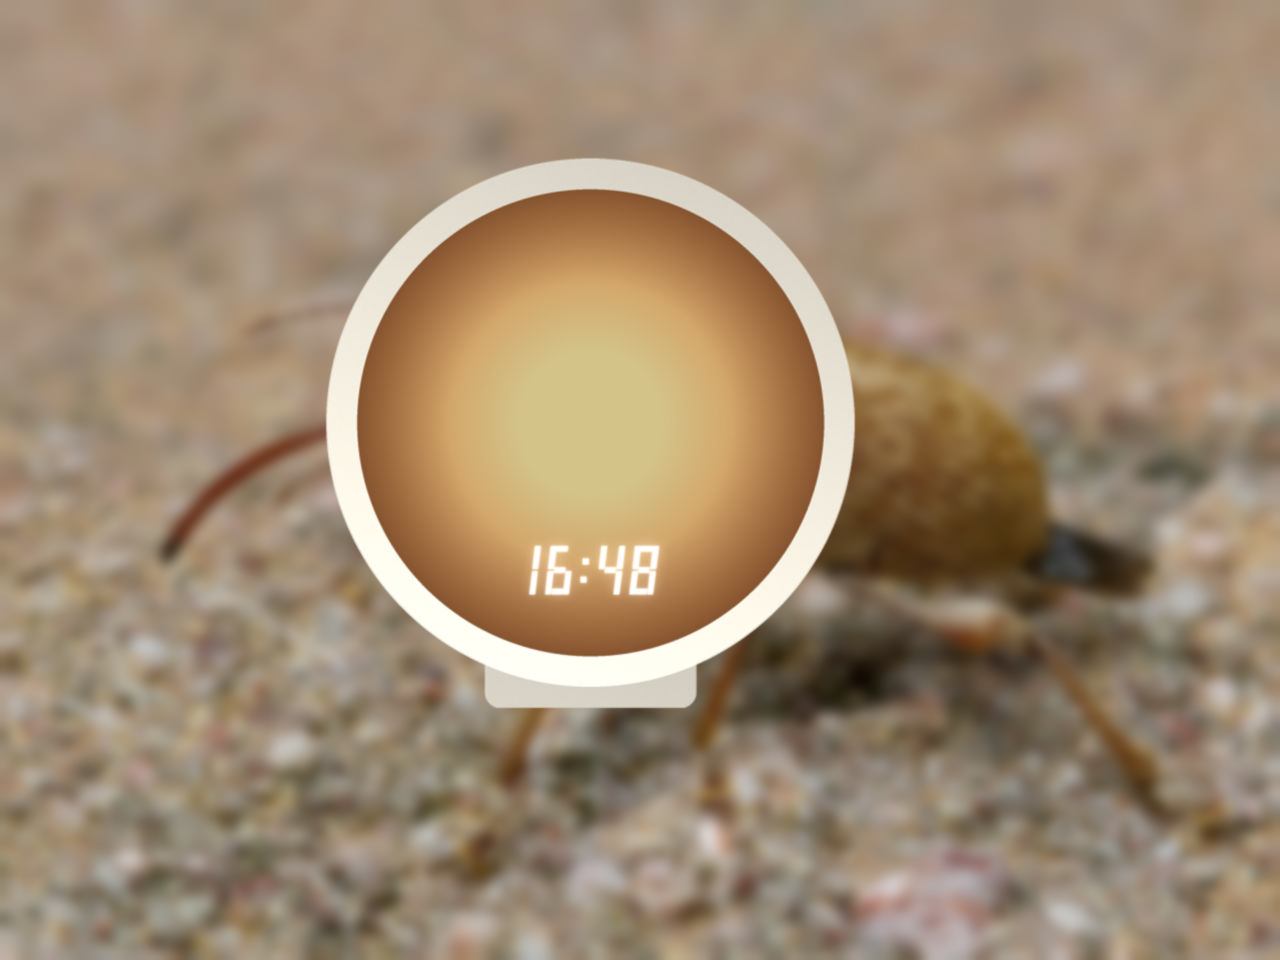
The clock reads 16h48
